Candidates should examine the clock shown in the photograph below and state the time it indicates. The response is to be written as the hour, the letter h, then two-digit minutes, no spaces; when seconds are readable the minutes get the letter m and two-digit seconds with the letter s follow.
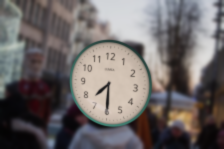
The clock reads 7h30
